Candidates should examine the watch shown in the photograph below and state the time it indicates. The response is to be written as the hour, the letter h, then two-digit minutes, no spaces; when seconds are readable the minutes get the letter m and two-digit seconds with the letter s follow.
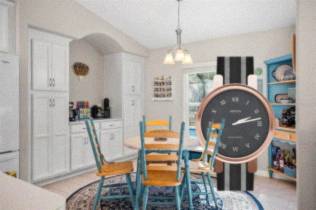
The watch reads 2h13
